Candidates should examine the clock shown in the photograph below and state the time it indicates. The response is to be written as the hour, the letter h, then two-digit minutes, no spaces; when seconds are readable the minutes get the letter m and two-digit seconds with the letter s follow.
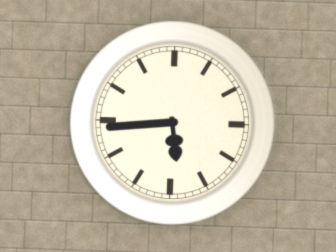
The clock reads 5h44
